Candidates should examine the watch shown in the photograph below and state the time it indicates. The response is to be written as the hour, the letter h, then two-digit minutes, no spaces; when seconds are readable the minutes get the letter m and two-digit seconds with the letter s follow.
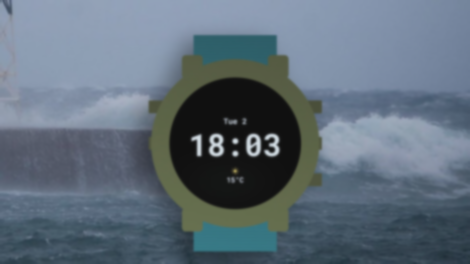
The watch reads 18h03
